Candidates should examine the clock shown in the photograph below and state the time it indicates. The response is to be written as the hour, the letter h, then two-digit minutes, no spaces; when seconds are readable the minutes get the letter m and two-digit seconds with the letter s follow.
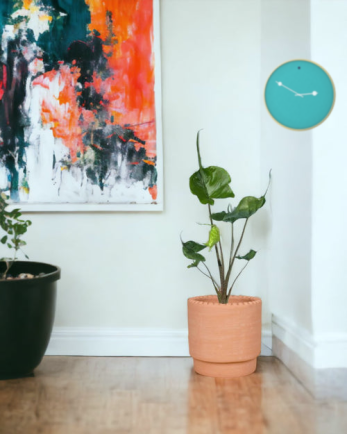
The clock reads 2h50
